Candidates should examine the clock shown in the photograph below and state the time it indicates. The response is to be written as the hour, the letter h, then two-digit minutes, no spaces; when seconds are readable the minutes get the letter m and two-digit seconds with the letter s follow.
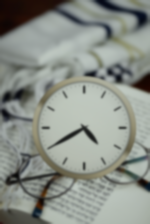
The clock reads 4h40
